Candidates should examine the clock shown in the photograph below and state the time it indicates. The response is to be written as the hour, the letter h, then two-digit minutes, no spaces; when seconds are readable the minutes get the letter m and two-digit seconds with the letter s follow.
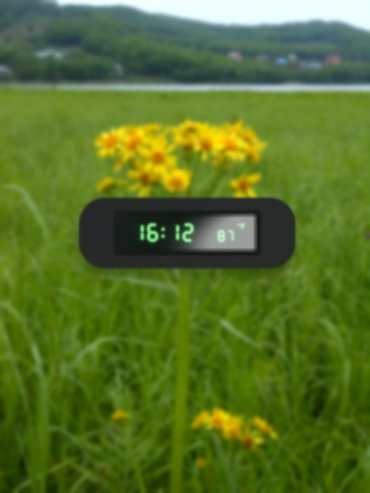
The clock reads 16h12
